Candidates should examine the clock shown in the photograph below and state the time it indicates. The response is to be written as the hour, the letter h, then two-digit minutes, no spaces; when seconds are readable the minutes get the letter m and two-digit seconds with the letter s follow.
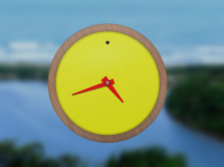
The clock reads 4h42
